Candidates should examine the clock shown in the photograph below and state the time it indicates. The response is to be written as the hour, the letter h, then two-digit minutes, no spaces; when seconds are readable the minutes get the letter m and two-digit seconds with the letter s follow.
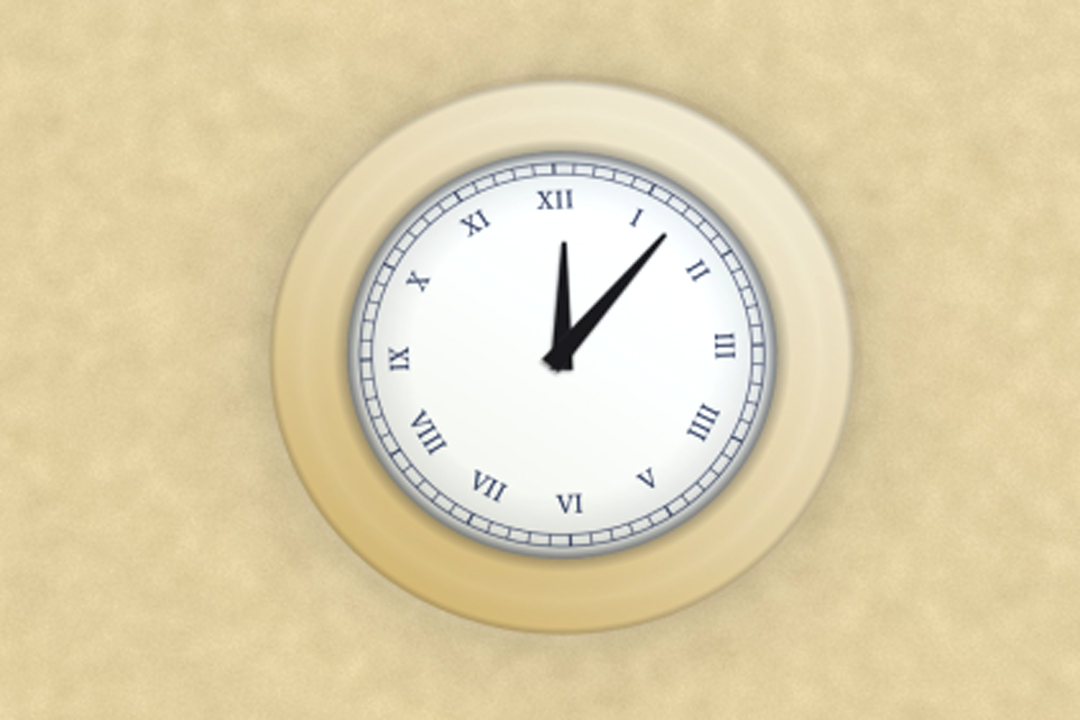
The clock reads 12h07
